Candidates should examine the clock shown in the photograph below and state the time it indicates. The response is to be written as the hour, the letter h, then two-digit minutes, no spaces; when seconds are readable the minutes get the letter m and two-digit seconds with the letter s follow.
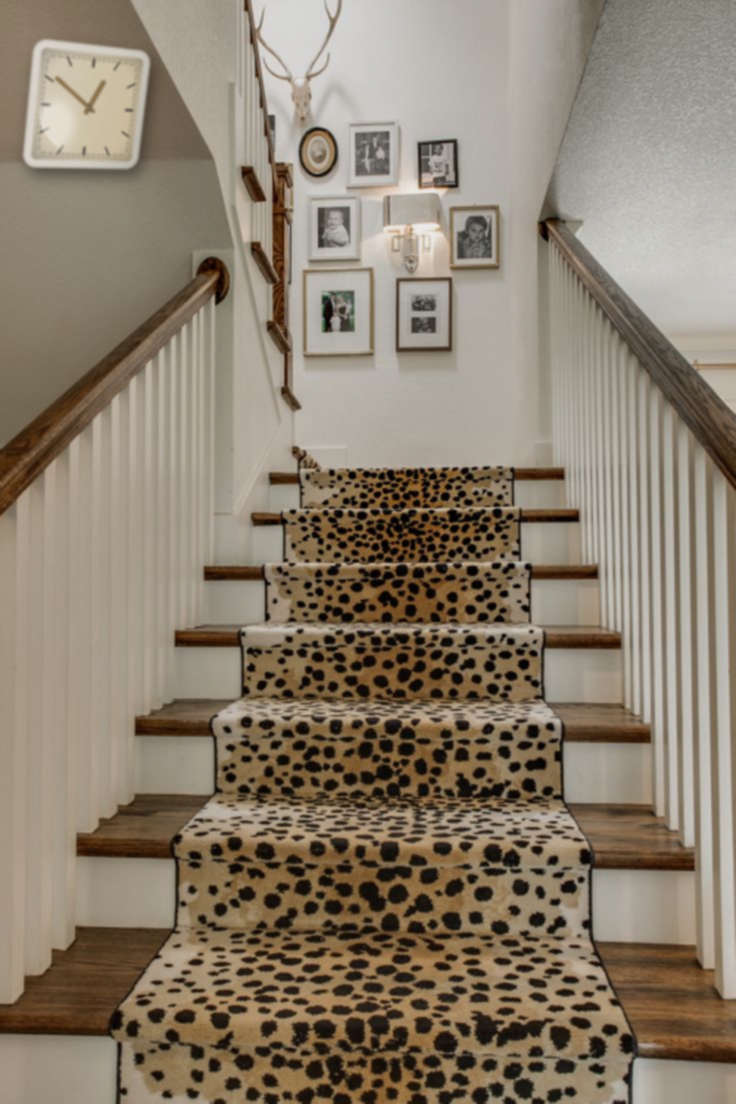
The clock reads 12h51
